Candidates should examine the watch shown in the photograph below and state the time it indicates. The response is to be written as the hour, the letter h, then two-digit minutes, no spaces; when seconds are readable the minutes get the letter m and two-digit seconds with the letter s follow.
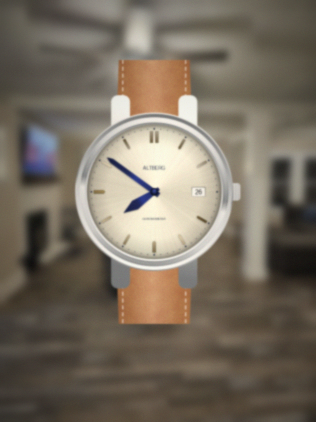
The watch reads 7h51
